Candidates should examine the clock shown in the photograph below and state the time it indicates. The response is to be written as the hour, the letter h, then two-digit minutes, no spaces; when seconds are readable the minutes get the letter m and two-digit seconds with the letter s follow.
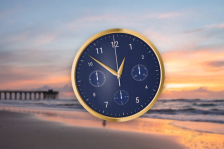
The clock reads 12h52
